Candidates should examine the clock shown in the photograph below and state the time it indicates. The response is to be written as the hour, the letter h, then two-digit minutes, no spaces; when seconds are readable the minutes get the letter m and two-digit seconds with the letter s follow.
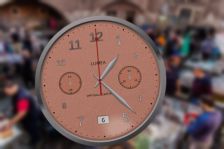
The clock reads 1h23
